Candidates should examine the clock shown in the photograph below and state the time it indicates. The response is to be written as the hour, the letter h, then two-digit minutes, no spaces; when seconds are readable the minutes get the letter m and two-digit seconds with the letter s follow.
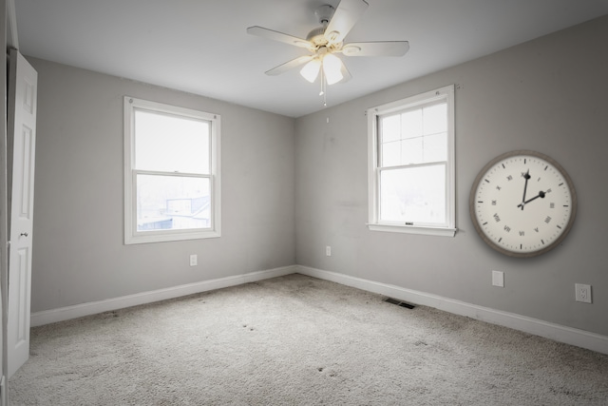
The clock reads 2h01
